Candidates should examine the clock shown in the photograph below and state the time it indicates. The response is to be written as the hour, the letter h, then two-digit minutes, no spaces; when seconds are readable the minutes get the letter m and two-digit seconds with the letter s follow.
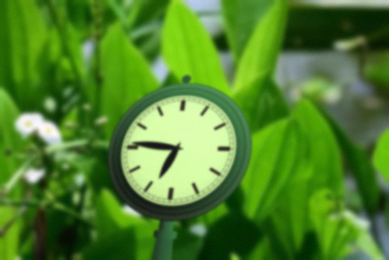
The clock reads 6h46
